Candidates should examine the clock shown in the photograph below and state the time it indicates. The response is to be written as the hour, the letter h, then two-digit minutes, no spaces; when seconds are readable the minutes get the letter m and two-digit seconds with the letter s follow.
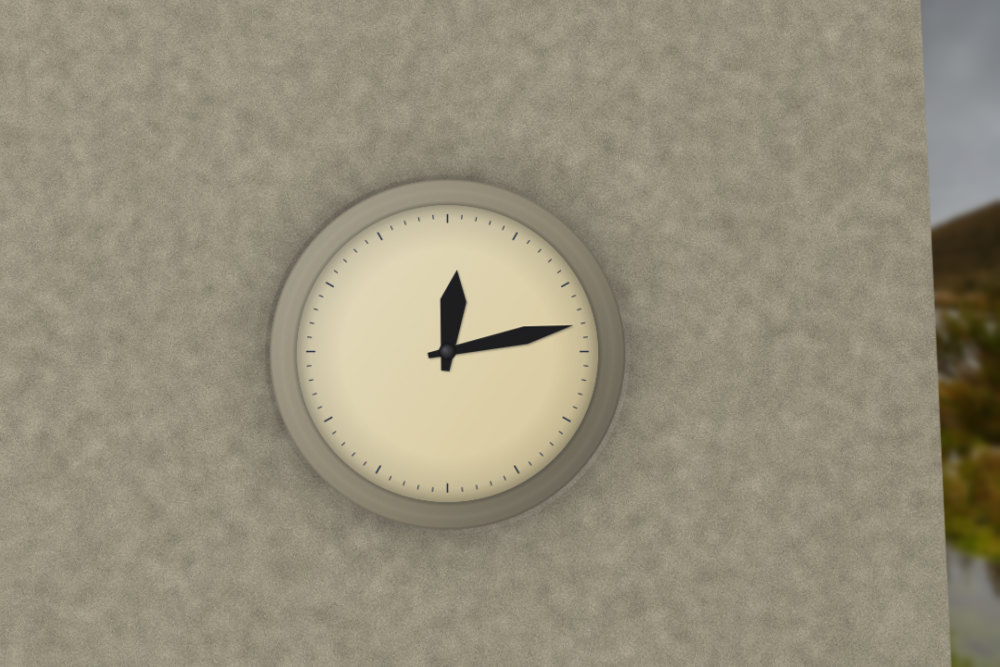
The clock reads 12h13
